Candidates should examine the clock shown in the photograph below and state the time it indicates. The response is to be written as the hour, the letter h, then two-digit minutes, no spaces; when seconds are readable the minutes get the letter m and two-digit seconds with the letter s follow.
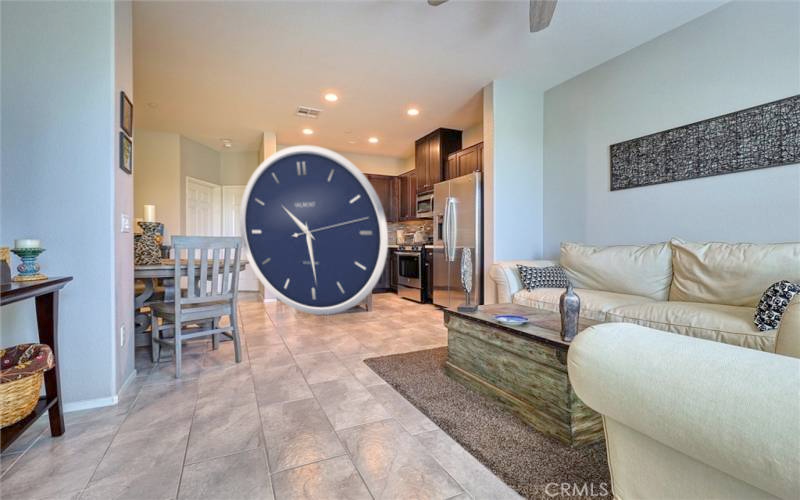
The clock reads 10h29m13s
